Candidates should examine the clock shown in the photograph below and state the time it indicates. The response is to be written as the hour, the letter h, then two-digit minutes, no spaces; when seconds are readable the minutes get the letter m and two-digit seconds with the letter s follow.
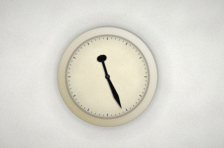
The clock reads 11h26
